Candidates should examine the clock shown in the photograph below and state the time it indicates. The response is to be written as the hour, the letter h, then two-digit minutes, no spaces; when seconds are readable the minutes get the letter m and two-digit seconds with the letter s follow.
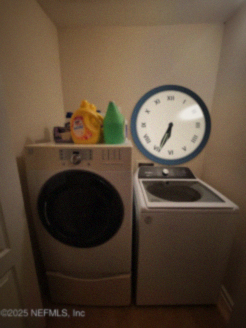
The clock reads 6h34
